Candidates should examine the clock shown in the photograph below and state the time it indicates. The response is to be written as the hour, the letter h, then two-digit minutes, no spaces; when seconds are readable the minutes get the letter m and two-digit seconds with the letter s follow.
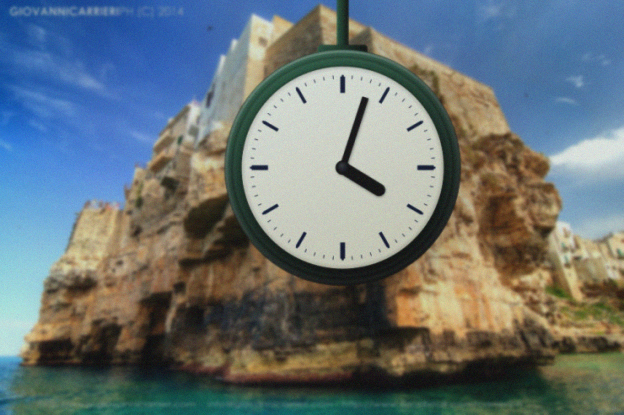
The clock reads 4h03
